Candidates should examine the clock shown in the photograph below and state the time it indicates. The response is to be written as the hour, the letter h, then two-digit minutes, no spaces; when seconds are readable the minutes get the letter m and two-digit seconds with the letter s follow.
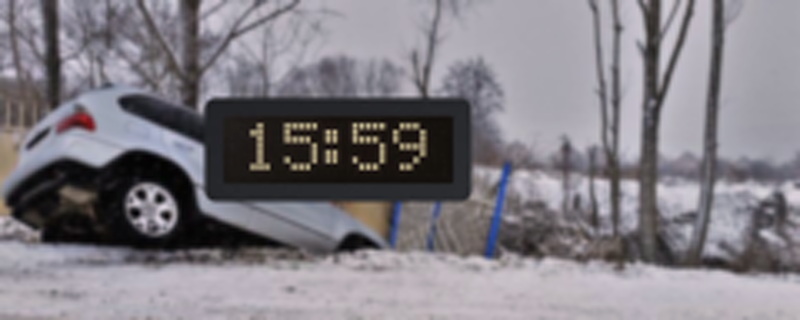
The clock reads 15h59
